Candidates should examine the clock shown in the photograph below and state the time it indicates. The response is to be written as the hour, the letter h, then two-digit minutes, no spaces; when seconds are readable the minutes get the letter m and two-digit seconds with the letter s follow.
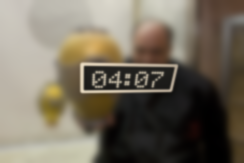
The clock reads 4h07
